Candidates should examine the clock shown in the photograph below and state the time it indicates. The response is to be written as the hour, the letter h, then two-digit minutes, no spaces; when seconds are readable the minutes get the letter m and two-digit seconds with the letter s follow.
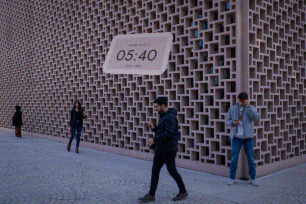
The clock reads 5h40
